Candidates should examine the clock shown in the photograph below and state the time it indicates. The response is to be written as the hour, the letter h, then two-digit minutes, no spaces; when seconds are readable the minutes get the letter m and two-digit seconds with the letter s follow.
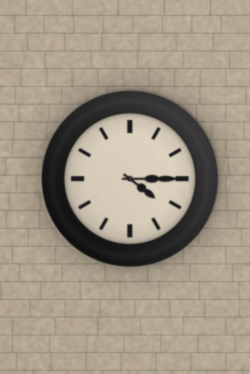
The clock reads 4h15
